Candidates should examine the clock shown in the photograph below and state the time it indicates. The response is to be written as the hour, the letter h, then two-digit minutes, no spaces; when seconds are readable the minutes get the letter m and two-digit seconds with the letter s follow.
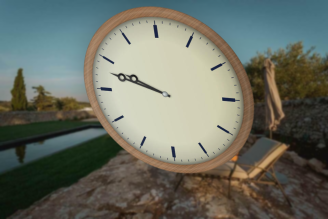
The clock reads 9h48
